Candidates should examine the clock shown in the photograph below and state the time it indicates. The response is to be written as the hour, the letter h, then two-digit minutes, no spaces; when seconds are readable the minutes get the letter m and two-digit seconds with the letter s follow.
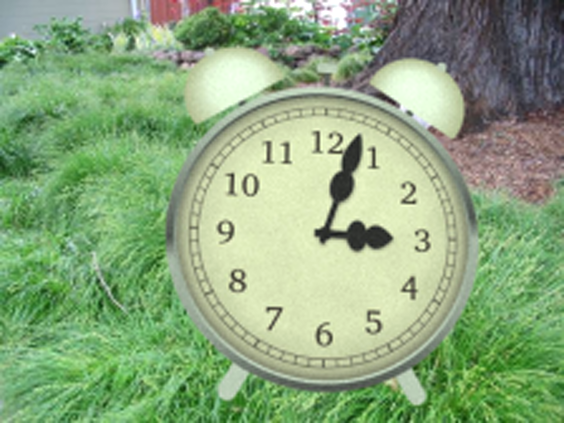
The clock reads 3h03
